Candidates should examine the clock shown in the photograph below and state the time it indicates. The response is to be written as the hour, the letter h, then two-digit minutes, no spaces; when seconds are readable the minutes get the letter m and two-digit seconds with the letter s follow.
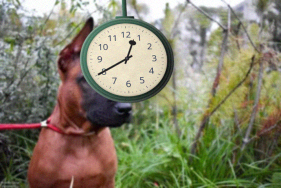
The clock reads 12h40
